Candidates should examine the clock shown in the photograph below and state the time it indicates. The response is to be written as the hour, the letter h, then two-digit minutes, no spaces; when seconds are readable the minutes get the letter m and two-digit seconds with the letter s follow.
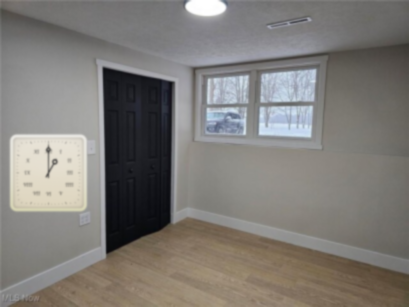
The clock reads 1h00
